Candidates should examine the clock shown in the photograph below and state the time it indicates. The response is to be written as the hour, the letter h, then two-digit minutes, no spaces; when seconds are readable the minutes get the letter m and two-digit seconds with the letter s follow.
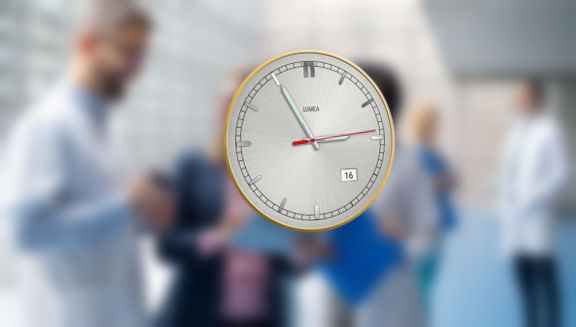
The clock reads 2h55m14s
